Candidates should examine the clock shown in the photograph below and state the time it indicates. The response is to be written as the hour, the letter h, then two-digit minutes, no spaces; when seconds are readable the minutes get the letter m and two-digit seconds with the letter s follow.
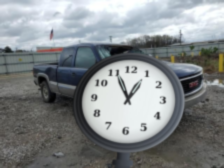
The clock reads 12h56
